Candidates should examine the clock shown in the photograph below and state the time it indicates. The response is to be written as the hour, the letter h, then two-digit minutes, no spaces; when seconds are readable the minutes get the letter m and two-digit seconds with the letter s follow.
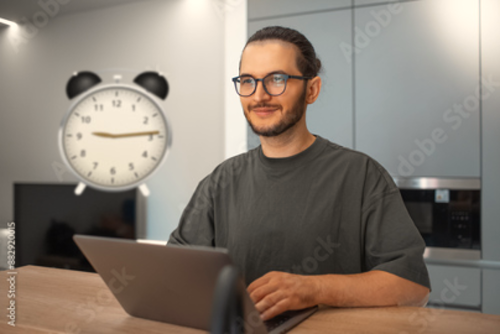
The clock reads 9h14
